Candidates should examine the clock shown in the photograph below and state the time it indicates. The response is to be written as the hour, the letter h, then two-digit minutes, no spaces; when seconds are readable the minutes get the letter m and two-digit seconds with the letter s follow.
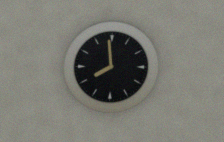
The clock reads 7h59
